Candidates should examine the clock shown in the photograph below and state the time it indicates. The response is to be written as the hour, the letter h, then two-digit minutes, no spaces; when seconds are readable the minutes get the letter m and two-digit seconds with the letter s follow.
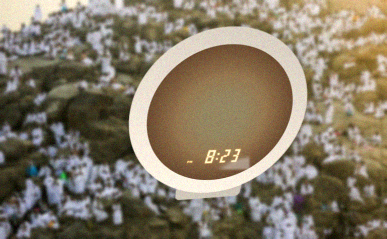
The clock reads 8h23
